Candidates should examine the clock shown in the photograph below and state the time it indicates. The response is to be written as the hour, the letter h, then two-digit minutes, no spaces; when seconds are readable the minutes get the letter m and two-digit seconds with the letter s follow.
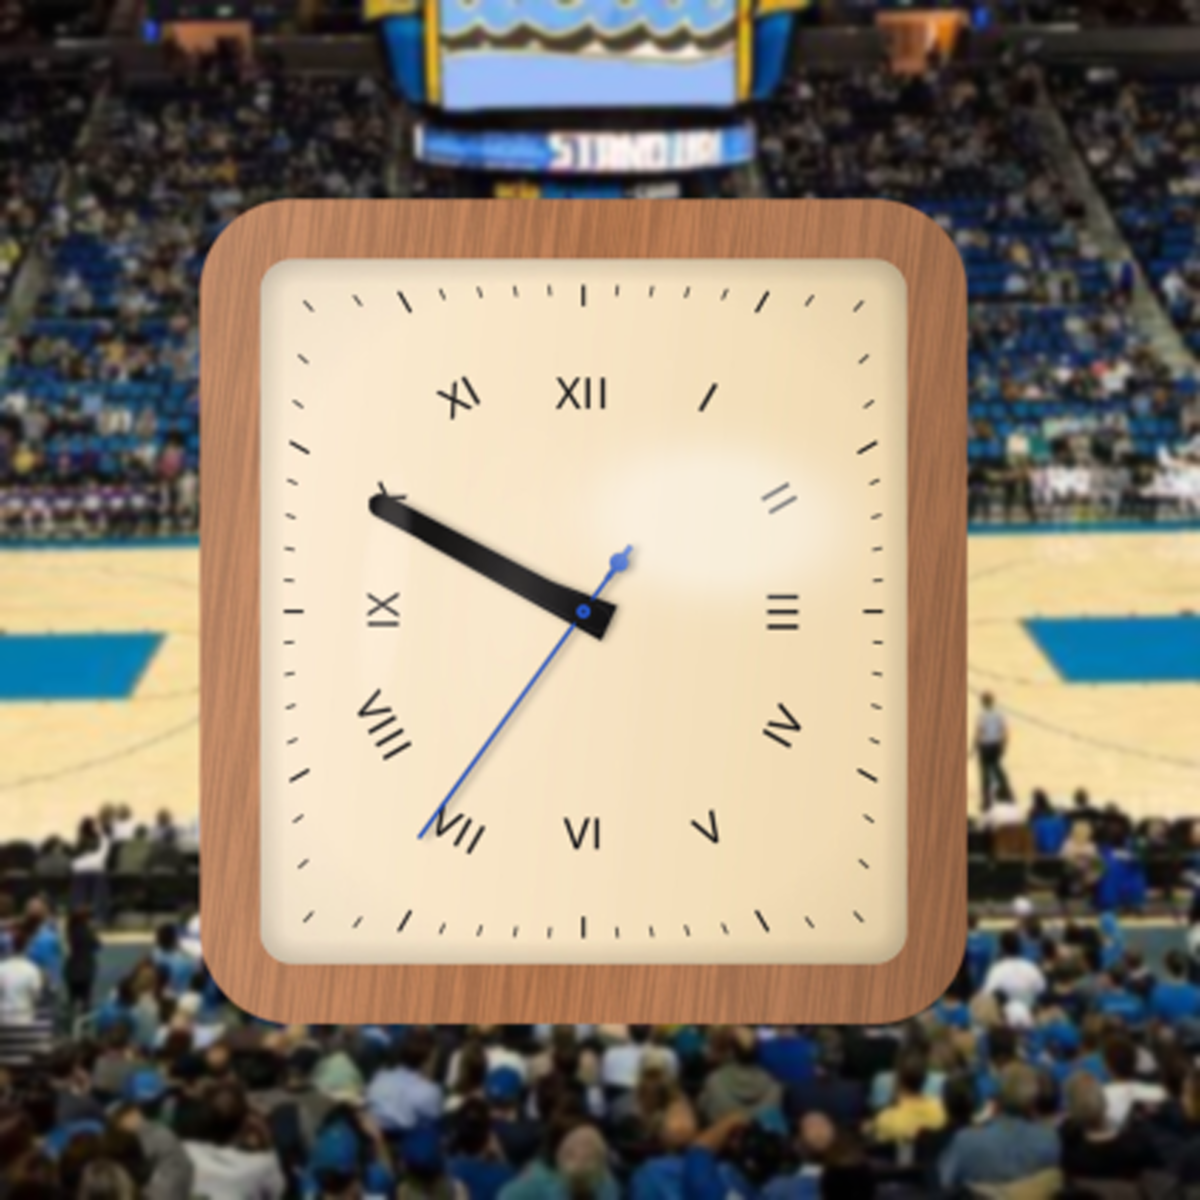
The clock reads 9h49m36s
